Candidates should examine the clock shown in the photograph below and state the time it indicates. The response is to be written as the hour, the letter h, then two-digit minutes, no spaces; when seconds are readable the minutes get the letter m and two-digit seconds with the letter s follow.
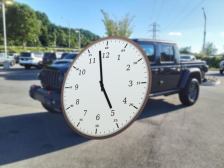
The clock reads 4h58
